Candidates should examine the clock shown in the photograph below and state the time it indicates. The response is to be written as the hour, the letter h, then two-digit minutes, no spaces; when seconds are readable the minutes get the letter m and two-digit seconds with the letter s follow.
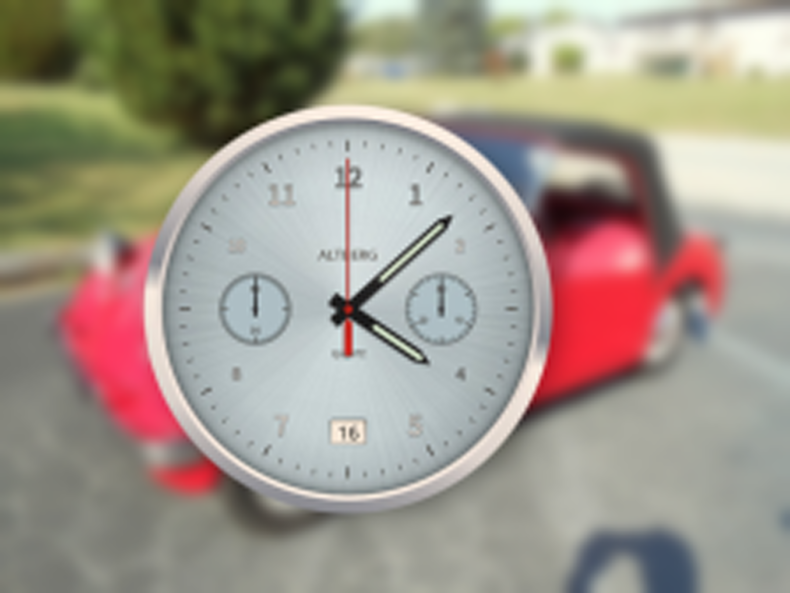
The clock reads 4h08
